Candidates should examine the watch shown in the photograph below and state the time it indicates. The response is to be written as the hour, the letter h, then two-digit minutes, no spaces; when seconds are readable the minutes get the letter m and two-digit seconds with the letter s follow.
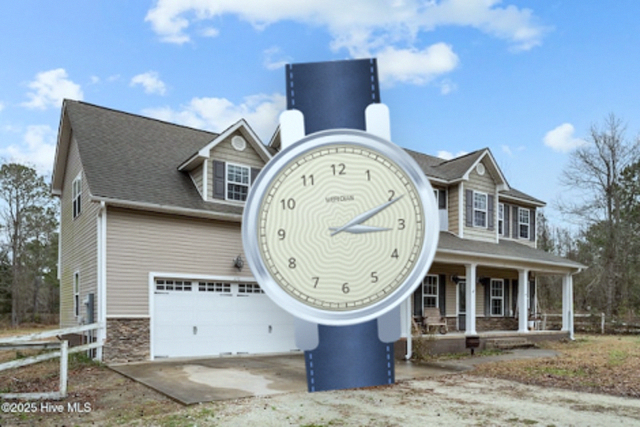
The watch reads 3h11
